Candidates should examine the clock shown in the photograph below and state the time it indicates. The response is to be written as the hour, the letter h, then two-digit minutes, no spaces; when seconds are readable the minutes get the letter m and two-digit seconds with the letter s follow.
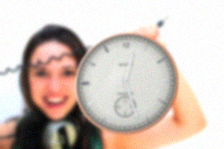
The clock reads 12h27
